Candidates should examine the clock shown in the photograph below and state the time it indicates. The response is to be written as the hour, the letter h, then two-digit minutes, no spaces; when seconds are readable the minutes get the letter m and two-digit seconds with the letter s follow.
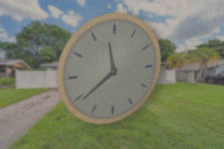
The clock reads 11h39
